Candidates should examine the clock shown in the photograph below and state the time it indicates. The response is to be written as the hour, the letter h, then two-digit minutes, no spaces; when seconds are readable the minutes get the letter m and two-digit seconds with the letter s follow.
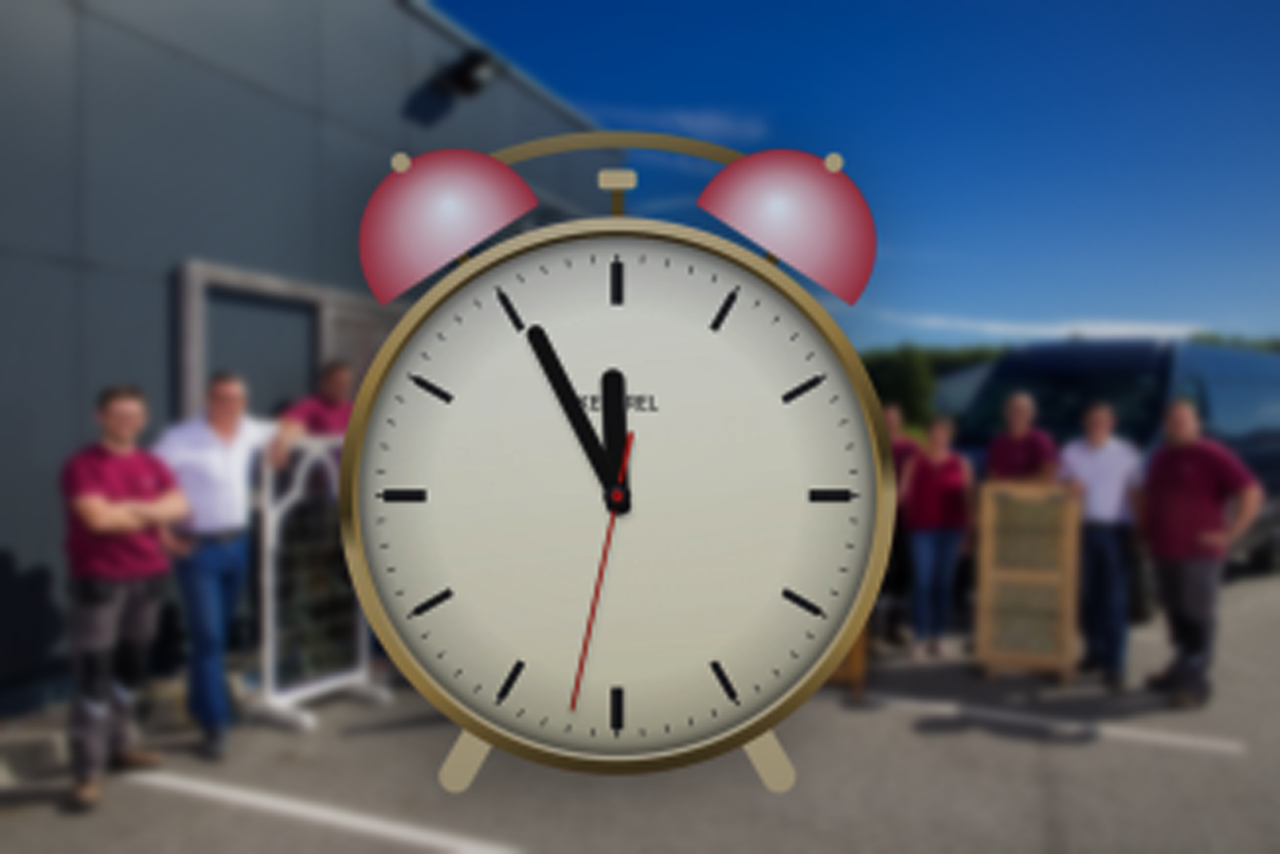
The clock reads 11h55m32s
